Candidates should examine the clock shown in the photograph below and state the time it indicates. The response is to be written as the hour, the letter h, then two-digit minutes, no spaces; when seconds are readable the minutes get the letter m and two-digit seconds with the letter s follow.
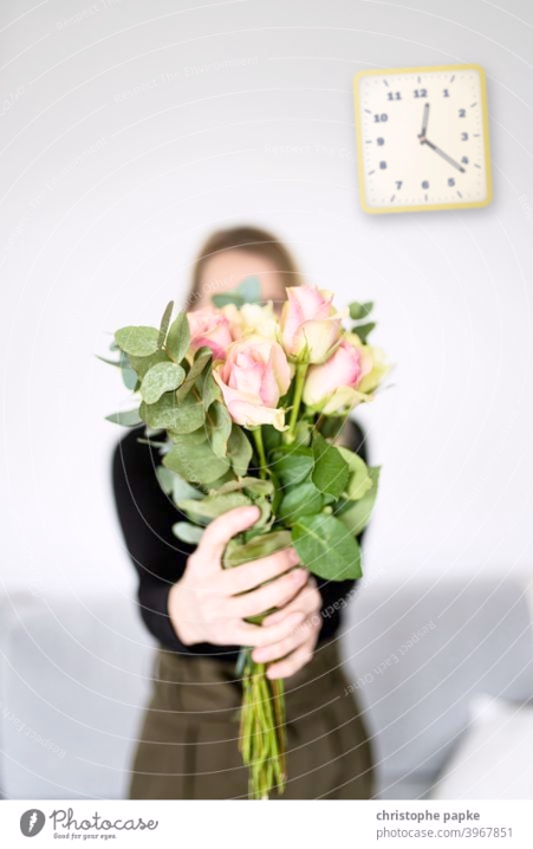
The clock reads 12h22
